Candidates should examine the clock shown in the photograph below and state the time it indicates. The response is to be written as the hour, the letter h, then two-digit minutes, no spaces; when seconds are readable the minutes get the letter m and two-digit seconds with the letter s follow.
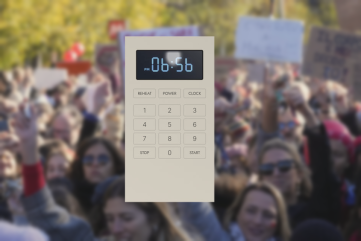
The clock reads 6h56
